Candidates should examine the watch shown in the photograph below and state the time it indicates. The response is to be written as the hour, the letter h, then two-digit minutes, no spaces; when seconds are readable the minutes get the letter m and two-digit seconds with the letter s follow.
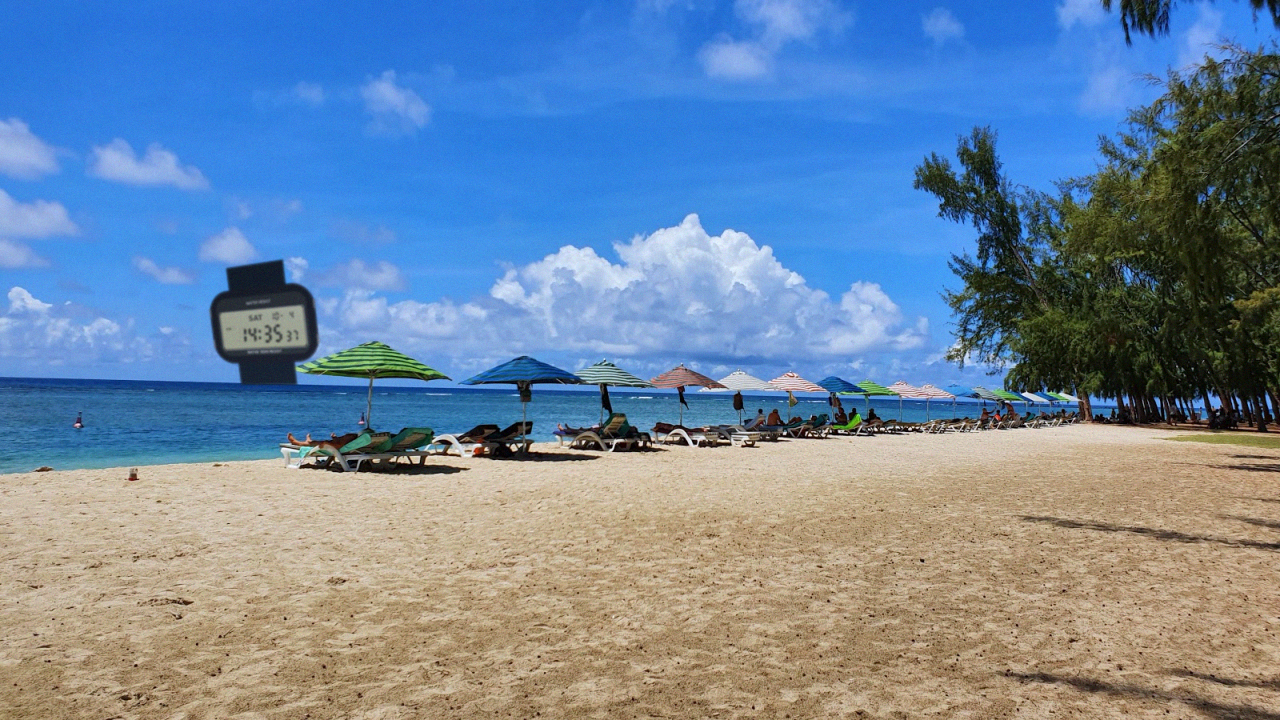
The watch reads 14h35m37s
